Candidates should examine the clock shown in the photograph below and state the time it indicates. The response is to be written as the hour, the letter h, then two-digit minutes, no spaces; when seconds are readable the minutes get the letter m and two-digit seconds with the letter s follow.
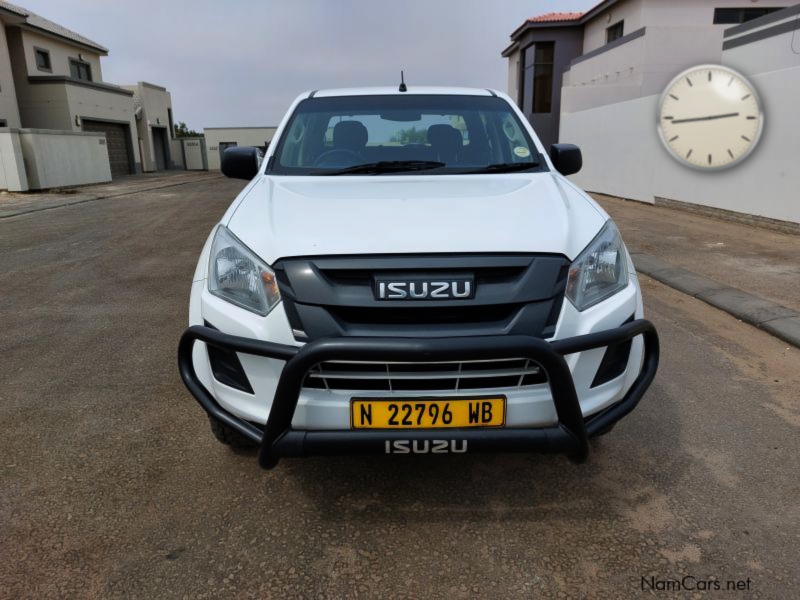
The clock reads 2h44
